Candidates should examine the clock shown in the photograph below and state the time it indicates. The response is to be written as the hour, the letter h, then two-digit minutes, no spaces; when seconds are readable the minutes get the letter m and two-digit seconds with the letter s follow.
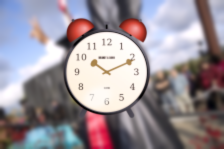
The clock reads 10h11
